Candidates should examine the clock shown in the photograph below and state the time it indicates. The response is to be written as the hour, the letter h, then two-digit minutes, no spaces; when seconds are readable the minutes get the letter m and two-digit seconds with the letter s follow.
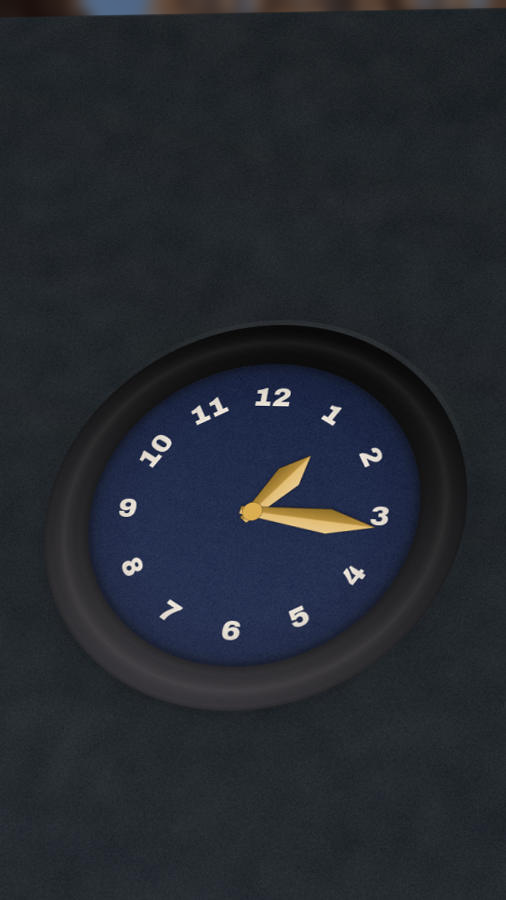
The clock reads 1h16
